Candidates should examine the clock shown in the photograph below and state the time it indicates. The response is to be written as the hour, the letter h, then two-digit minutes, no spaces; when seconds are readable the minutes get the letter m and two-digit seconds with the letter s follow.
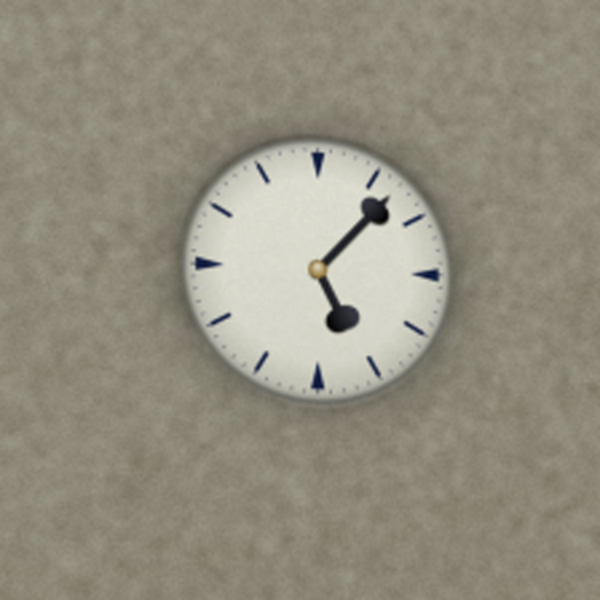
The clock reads 5h07
